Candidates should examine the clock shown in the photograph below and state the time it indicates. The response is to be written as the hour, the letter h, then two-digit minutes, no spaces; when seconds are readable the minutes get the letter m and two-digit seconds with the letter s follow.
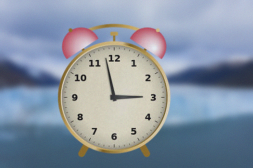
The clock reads 2h58
